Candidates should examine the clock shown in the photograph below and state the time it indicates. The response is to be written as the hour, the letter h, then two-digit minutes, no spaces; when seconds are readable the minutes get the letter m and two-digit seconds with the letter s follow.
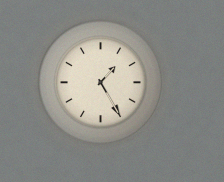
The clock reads 1h25
